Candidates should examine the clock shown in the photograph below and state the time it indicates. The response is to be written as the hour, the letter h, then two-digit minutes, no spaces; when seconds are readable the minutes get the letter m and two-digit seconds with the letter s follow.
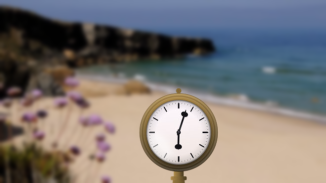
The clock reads 6h03
